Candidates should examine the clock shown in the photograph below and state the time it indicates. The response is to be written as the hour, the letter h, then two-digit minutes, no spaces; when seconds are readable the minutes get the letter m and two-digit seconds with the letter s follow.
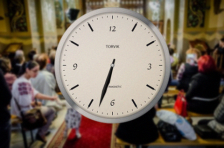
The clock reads 6h33
